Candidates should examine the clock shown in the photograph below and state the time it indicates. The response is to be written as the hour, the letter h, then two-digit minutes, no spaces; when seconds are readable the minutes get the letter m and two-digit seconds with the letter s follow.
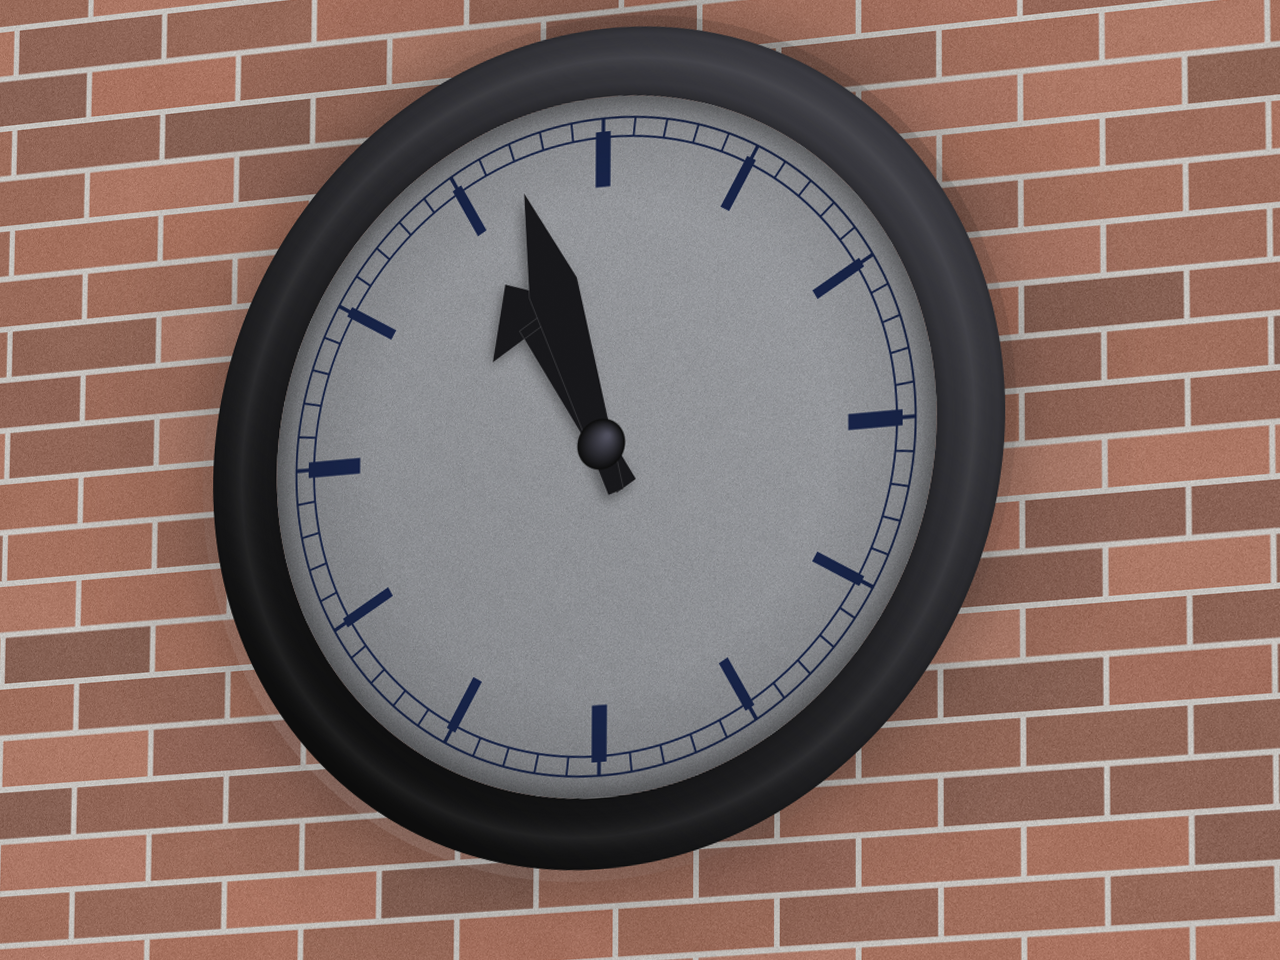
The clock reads 10h57
